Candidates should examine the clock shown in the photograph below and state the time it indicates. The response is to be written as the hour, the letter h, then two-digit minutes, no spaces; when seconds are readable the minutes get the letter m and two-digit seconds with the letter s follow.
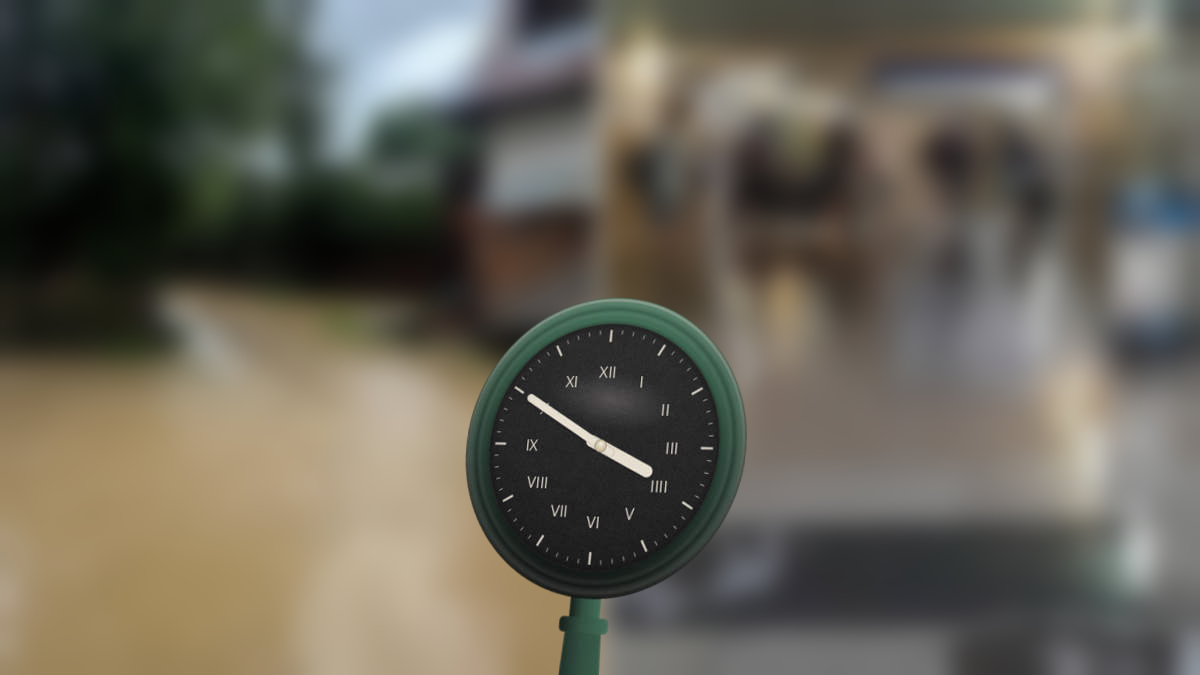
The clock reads 3h50
